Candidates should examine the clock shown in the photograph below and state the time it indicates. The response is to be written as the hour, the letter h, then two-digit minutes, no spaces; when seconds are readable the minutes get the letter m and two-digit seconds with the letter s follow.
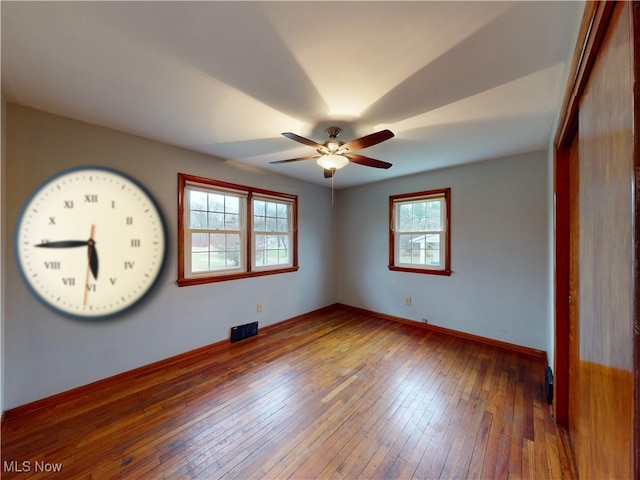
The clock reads 5h44m31s
